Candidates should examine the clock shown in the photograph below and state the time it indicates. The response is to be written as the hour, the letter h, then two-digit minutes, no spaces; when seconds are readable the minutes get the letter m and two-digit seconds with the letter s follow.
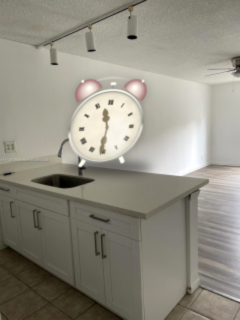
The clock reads 11h31
